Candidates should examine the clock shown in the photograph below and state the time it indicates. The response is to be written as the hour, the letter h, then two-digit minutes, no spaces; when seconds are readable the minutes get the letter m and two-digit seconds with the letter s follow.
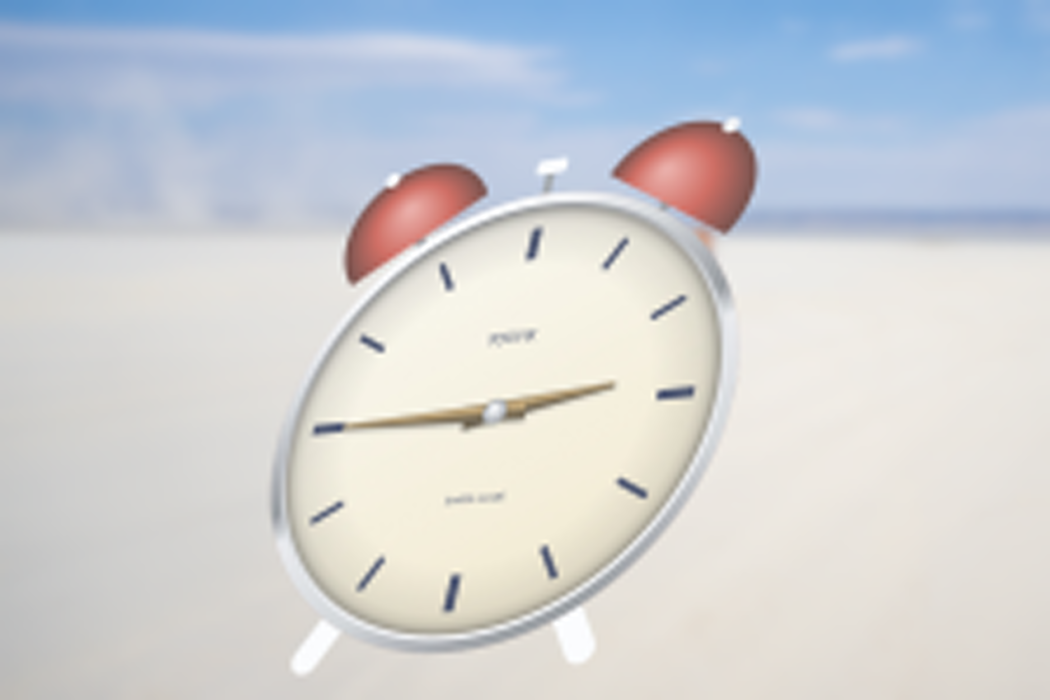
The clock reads 2h45
